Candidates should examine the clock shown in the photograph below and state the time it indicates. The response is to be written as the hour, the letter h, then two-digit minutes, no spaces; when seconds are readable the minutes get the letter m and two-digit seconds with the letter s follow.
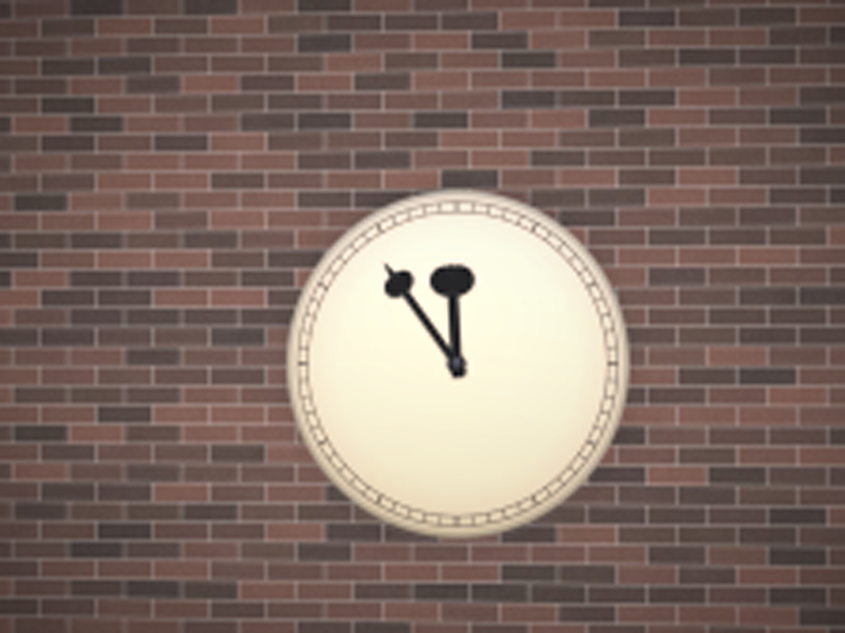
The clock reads 11h54
